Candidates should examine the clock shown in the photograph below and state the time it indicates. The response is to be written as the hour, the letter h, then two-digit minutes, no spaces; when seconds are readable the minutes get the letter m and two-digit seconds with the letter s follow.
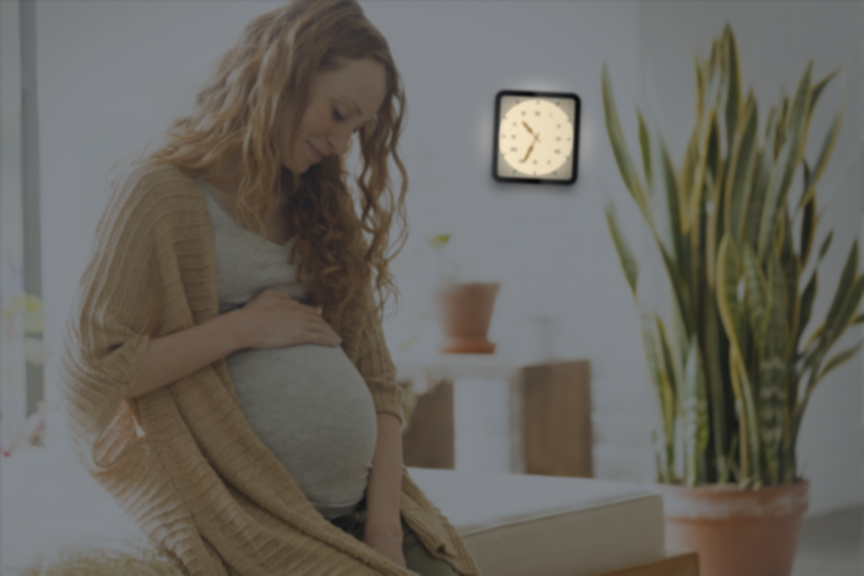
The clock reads 10h34
